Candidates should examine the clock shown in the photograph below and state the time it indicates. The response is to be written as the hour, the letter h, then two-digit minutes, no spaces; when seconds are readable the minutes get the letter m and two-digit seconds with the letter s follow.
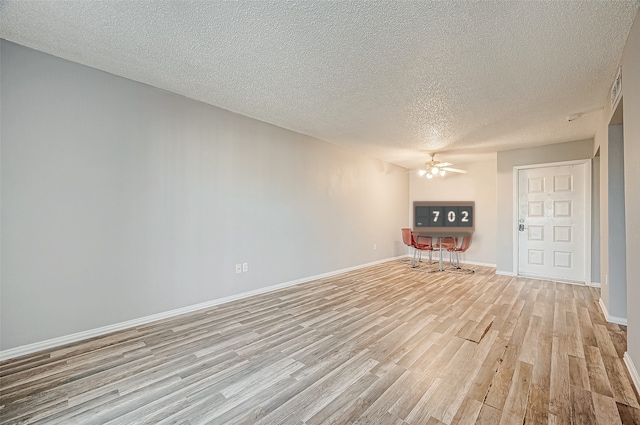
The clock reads 7h02
